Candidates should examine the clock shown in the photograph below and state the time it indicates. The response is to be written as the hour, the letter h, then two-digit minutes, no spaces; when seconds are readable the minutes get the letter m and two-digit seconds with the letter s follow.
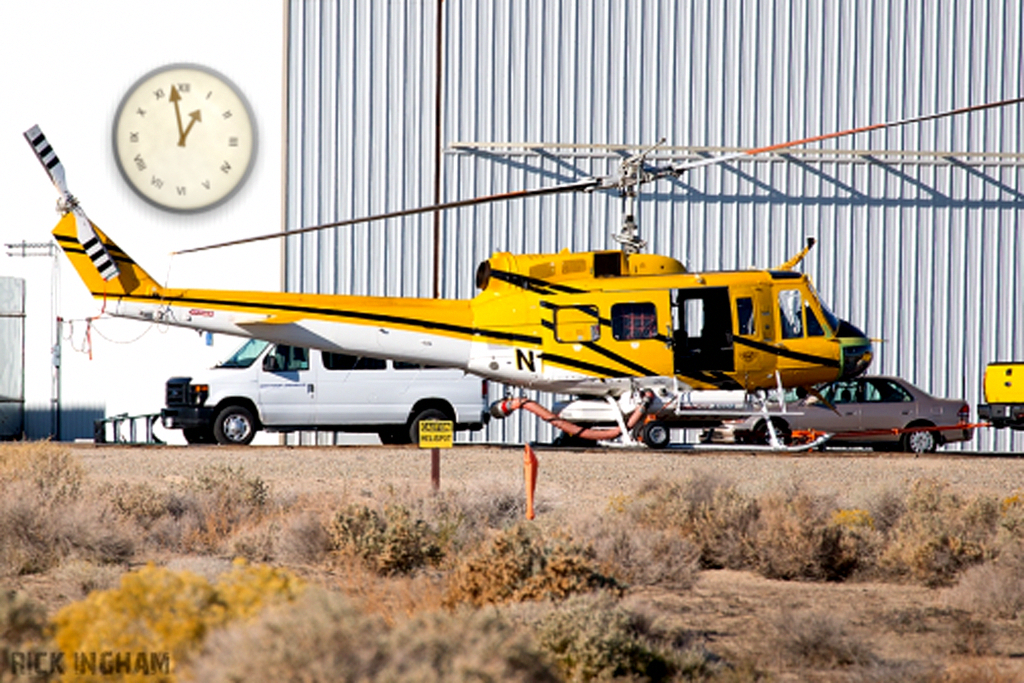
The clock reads 12h58
